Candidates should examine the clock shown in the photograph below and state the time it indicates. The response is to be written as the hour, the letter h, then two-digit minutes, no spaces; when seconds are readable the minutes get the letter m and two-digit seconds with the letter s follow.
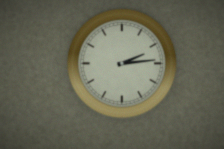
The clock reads 2h14
